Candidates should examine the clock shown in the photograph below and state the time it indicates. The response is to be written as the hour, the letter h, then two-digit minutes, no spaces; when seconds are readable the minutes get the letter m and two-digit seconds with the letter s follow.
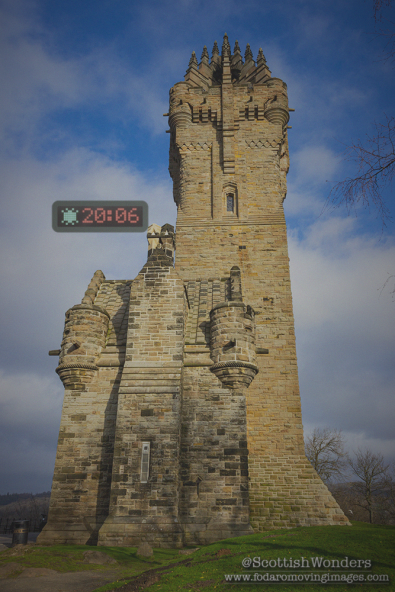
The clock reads 20h06
